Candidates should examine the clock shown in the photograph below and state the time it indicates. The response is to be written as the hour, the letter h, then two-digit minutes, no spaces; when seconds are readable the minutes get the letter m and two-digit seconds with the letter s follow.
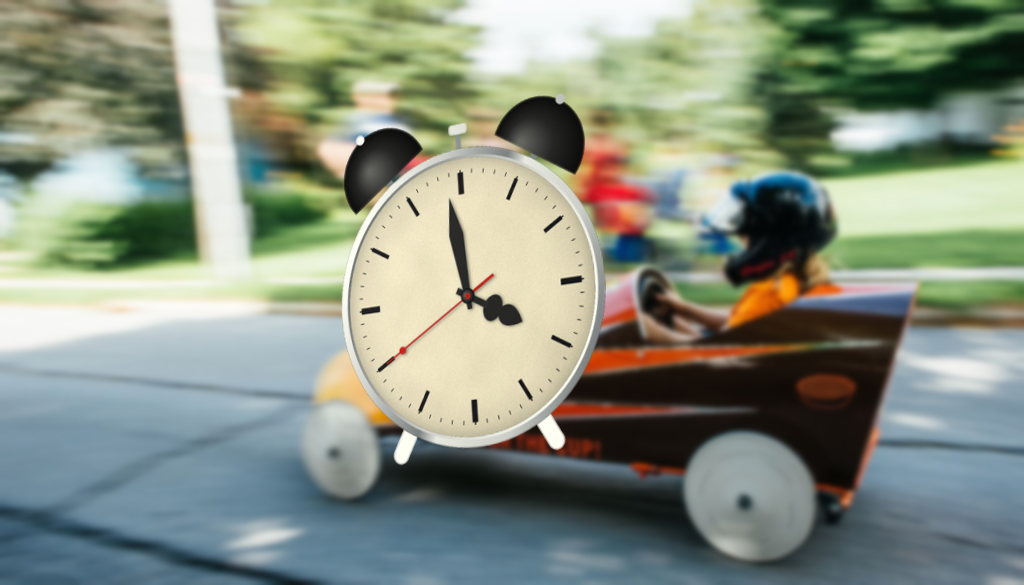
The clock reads 3h58m40s
